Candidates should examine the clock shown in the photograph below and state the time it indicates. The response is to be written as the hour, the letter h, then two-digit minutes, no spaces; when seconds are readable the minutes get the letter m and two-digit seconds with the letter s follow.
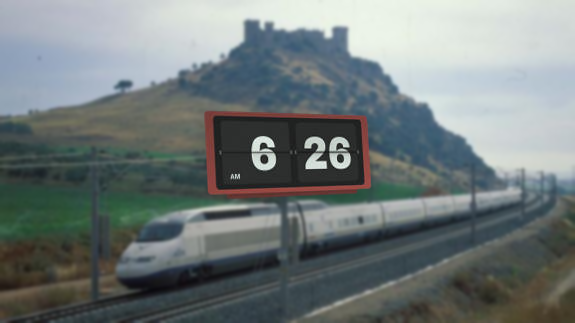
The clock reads 6h26
